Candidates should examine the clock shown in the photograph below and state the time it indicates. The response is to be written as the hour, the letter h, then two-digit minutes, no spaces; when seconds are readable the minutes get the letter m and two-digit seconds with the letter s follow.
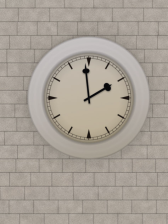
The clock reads 1h59
